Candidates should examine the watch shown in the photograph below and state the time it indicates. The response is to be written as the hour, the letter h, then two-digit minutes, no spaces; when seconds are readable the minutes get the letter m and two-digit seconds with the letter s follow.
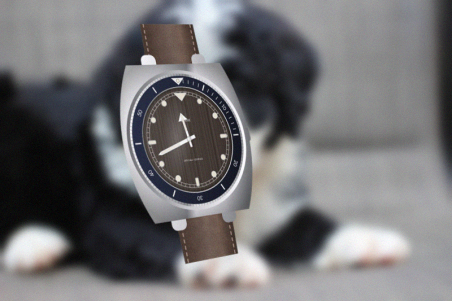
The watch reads 11h42
